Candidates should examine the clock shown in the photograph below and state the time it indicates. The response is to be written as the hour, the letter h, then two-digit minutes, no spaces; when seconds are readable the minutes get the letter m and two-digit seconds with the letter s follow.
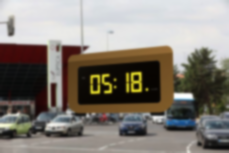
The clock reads 5h18
